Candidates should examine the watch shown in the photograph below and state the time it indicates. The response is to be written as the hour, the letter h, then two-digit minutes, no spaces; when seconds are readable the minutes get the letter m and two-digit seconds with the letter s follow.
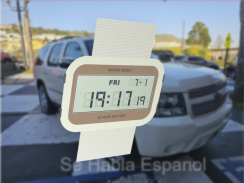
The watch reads 19h17m19s
